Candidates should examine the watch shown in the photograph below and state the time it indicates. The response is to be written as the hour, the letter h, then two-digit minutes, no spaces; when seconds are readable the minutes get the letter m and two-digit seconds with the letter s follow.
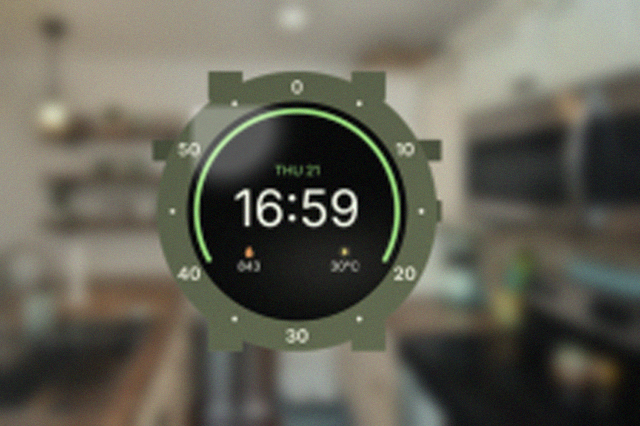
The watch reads 16h59
